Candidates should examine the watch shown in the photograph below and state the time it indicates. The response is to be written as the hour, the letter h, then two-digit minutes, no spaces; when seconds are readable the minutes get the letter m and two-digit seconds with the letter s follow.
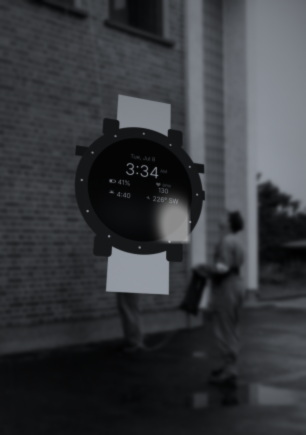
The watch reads 3h34
